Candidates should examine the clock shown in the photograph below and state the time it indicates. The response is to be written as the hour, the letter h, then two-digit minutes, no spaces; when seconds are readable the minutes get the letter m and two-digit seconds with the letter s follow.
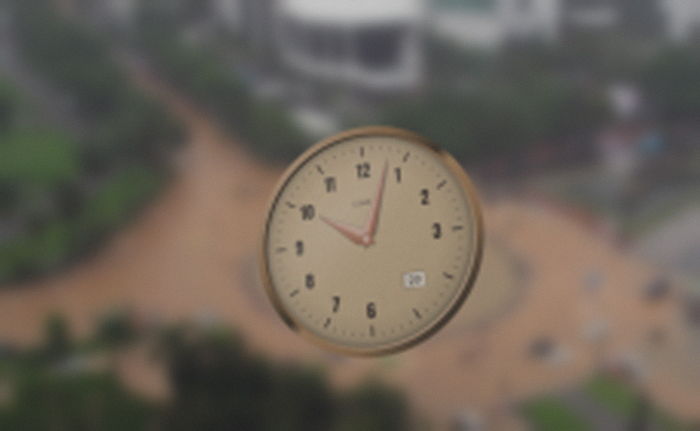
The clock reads 10h03
